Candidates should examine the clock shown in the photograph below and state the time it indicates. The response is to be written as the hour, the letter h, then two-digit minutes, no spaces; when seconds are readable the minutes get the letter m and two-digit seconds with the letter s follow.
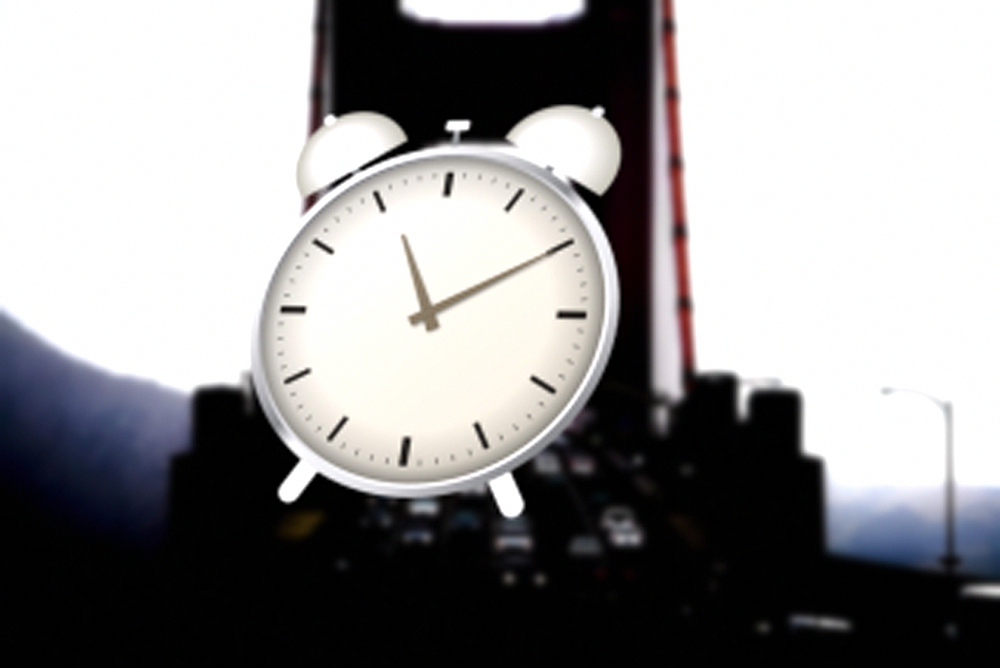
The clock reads 11h10
